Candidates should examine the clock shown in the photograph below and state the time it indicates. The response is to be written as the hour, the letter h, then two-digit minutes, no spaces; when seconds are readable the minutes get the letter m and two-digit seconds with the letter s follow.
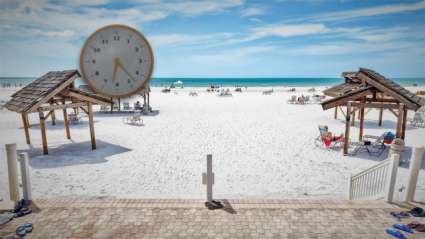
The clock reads 6h23
